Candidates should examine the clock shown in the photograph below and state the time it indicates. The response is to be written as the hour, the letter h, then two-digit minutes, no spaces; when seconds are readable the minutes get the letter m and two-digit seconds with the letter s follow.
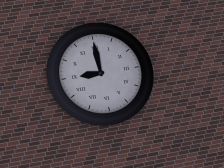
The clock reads 9h00
